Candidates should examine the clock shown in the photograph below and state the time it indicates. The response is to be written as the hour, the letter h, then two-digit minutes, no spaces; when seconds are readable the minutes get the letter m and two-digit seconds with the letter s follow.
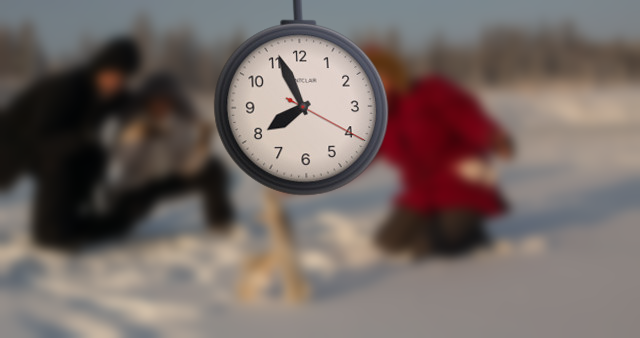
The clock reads 7h56m20s
